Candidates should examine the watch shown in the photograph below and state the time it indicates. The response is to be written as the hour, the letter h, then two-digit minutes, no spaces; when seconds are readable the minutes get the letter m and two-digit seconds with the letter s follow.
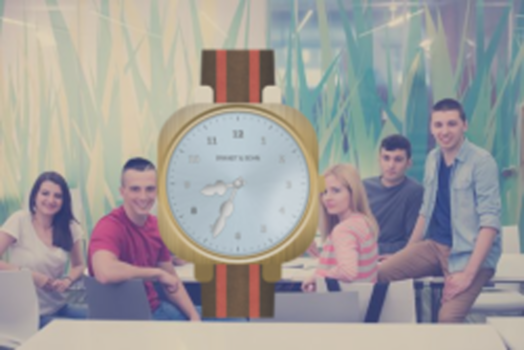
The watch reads 8h34
